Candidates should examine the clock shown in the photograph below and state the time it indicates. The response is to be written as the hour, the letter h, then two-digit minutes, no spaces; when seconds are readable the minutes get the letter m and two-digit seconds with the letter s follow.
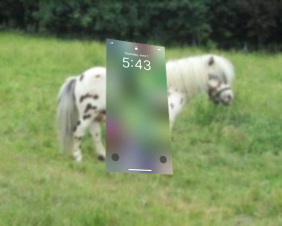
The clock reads 5h43
